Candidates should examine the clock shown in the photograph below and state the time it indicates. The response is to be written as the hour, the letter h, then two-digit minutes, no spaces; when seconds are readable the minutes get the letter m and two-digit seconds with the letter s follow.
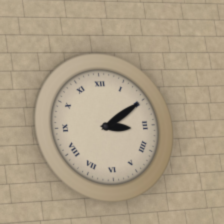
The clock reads 3h10
